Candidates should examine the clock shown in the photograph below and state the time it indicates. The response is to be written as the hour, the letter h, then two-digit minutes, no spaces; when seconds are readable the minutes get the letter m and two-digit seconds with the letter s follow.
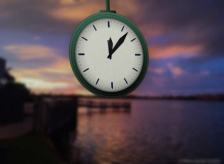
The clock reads 12h07
